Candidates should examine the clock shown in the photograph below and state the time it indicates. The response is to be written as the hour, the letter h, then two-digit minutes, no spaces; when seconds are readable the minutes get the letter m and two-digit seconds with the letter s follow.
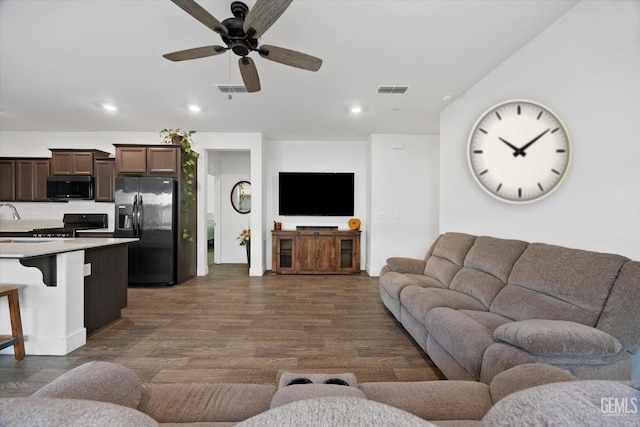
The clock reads 10h09
